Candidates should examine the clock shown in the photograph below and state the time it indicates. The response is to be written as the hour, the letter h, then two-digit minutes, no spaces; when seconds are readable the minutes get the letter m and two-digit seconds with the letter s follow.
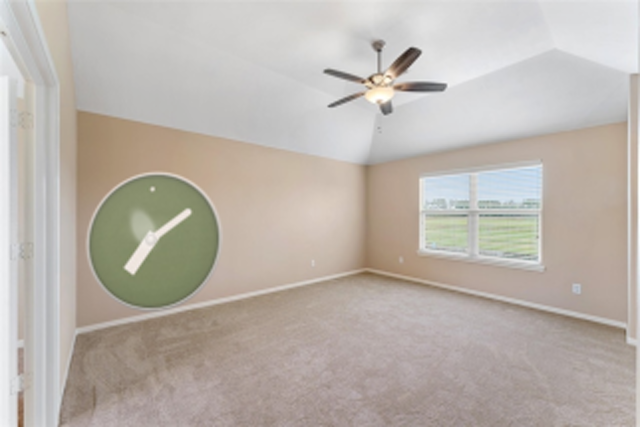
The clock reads 7h09
